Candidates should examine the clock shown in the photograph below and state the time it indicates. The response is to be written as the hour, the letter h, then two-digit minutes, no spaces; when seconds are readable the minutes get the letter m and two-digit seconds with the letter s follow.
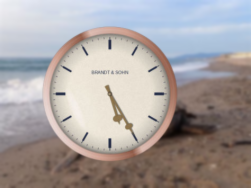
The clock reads 5h25
